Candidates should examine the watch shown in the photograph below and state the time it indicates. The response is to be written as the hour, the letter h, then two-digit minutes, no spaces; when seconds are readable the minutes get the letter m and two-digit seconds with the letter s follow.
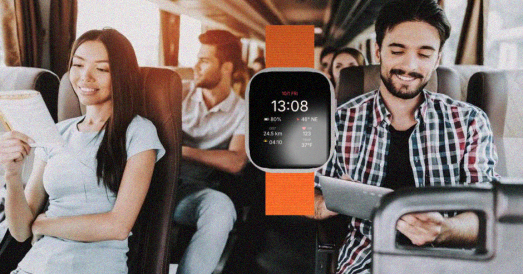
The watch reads 13h08
